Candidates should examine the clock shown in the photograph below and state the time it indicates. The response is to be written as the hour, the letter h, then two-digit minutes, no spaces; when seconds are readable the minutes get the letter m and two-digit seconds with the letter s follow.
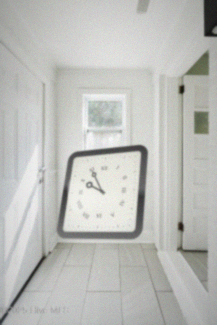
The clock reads 9h55
